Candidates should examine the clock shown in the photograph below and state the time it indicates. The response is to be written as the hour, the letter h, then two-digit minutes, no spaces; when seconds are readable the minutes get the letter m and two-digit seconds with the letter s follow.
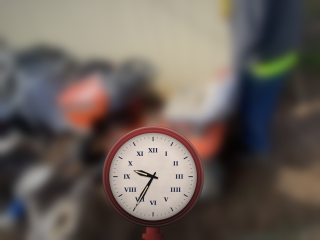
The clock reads 9h35
